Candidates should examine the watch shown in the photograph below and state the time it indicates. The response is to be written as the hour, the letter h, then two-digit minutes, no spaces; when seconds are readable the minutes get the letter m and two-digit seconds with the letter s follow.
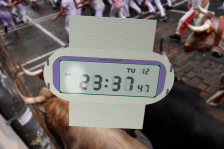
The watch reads 23h37m47s
